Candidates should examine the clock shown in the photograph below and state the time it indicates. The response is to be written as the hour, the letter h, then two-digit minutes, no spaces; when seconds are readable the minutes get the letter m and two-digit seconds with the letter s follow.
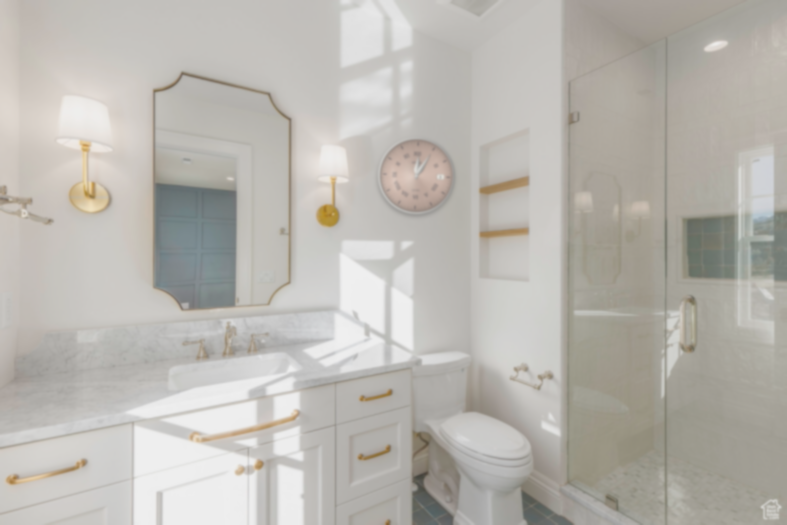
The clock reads 12h05
